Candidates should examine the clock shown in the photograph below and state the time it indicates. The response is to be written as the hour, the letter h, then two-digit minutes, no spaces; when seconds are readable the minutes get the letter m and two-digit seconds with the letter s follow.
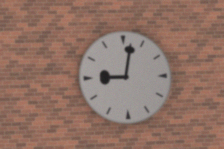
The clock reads 9h02
